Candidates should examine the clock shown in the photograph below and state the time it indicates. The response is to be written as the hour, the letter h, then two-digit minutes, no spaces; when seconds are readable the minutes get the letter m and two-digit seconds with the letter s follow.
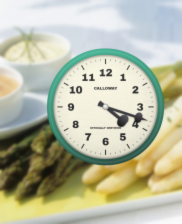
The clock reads 4h18
